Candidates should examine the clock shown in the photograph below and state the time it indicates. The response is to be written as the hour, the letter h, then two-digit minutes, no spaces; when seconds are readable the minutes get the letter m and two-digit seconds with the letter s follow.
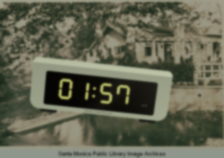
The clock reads 1h57
